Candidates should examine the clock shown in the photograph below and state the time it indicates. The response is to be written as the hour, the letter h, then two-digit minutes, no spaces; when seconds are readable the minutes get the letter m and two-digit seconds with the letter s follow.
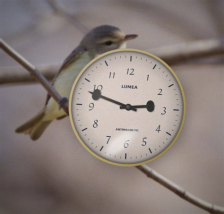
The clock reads 2h48
